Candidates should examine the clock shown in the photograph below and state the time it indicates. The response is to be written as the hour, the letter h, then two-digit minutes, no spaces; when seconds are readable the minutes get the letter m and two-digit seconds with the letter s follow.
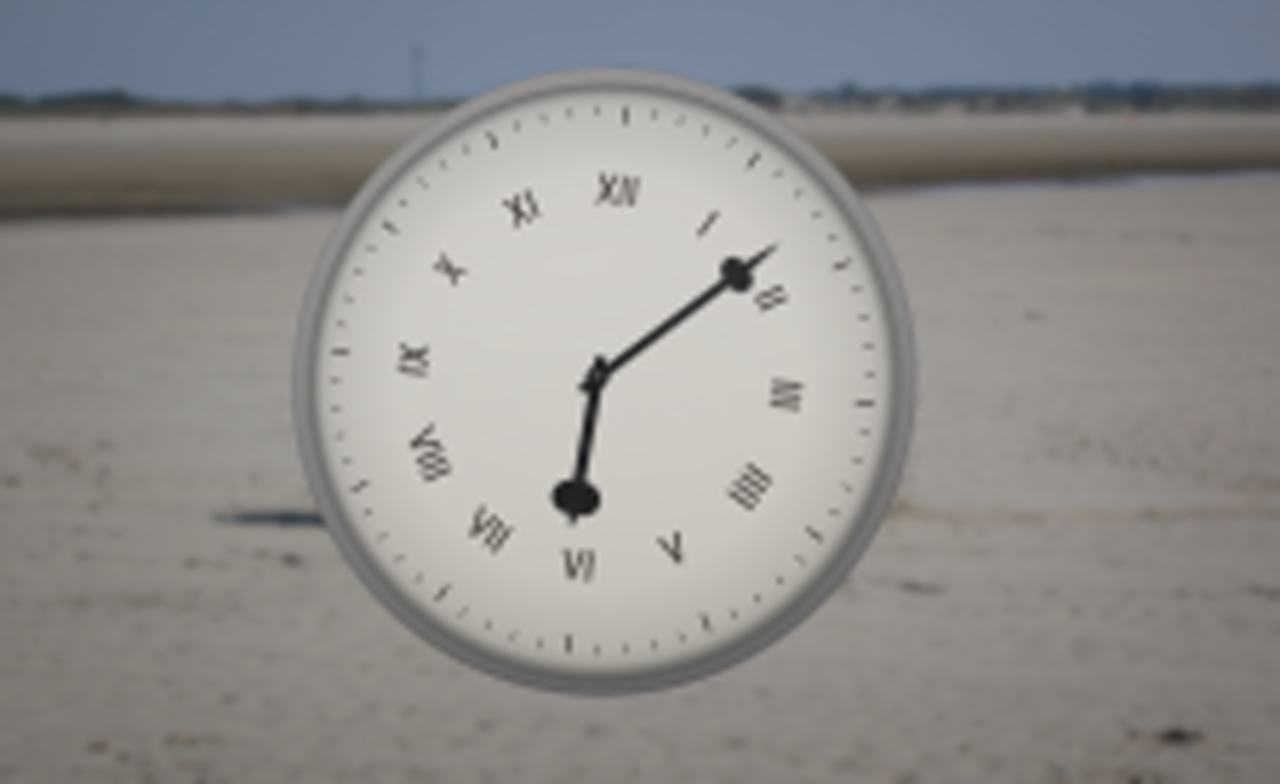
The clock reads 6h08
